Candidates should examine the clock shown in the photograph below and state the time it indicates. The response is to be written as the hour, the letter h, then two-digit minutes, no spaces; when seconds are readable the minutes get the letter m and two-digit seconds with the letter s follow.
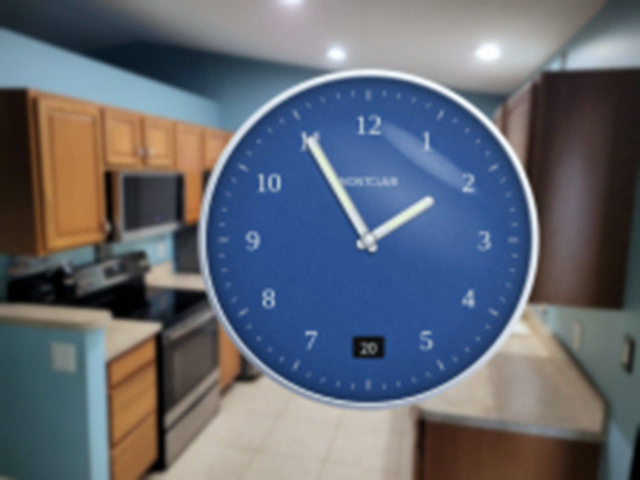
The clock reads 1h55
